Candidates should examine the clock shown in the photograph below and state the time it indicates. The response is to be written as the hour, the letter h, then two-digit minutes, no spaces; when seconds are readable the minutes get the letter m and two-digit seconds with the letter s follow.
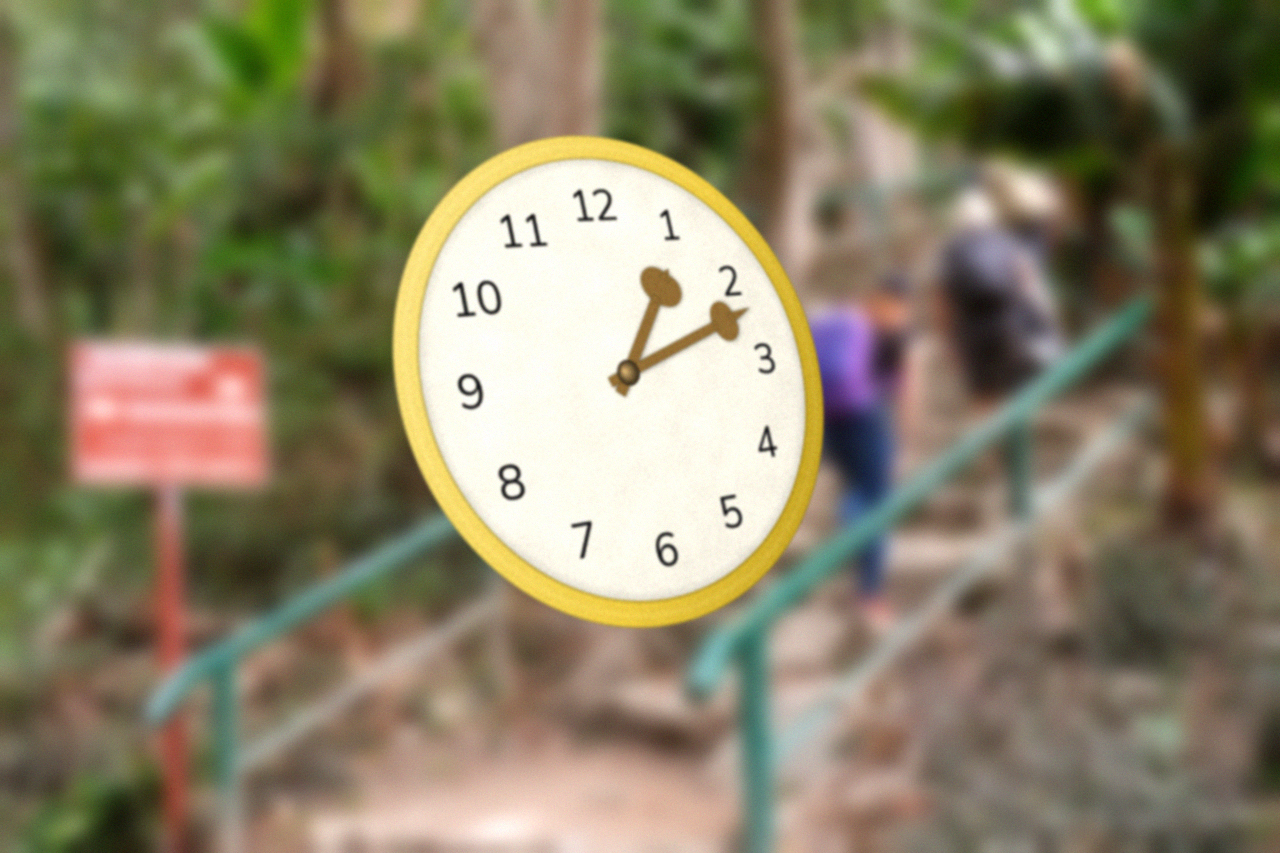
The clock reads 1h12
